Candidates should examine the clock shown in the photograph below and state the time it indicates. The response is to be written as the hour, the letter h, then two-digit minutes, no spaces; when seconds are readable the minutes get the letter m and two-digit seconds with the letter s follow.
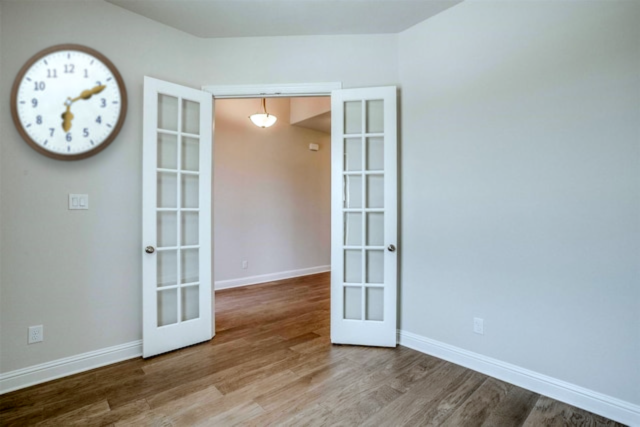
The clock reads 6h11
